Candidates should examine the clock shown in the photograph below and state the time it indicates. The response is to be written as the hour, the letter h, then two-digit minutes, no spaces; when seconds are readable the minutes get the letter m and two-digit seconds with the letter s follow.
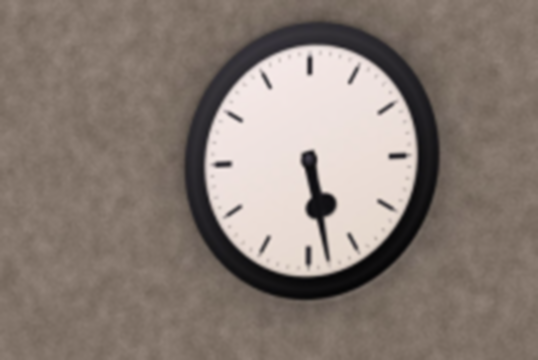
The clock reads 5h28
